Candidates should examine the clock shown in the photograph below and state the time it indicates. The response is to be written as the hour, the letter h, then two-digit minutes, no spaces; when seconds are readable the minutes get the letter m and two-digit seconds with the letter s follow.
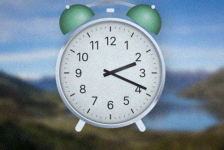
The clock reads 2h19
